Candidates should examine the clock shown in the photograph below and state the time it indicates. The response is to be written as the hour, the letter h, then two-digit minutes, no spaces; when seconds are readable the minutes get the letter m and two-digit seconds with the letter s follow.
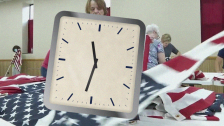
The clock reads 11h32
